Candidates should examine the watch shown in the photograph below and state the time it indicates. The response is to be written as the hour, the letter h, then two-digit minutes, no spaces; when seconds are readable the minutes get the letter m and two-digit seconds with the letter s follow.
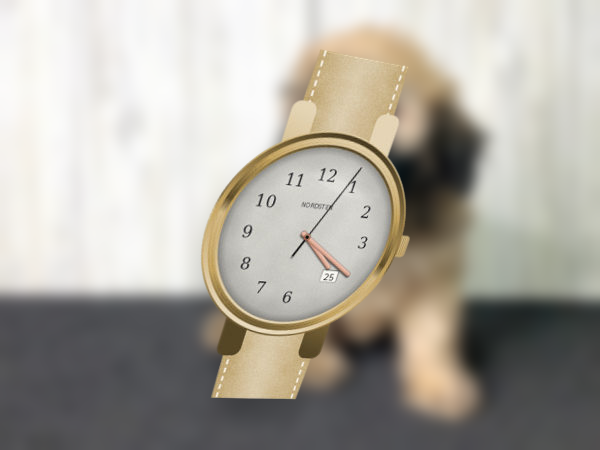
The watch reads 4h20m04s
